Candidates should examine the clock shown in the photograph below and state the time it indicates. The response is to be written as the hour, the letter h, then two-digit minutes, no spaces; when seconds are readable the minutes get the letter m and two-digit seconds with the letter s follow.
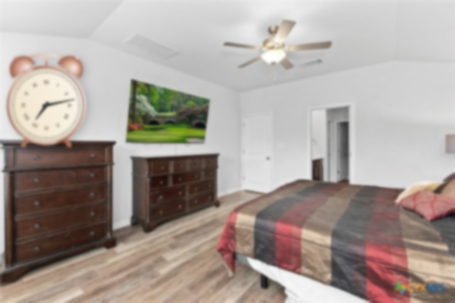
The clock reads 7h13
